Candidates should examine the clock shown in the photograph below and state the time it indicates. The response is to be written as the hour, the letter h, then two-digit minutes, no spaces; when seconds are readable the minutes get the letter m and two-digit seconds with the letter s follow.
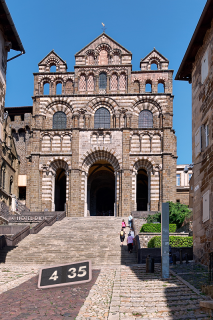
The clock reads 4h35
